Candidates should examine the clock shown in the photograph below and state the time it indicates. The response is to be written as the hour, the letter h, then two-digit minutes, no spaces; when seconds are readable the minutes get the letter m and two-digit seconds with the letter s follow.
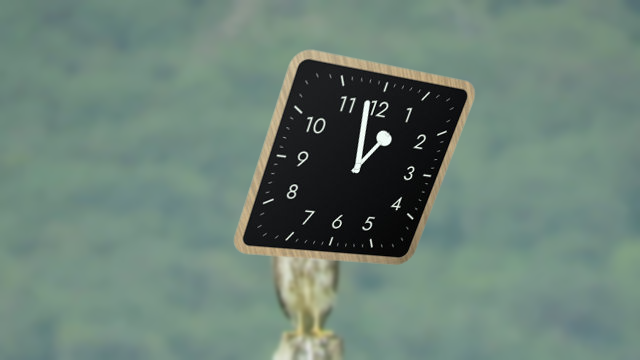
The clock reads 12h58
